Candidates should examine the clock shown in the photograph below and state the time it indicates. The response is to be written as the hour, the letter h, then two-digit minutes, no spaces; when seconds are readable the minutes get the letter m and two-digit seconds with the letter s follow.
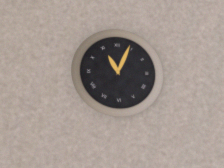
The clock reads 11h04
